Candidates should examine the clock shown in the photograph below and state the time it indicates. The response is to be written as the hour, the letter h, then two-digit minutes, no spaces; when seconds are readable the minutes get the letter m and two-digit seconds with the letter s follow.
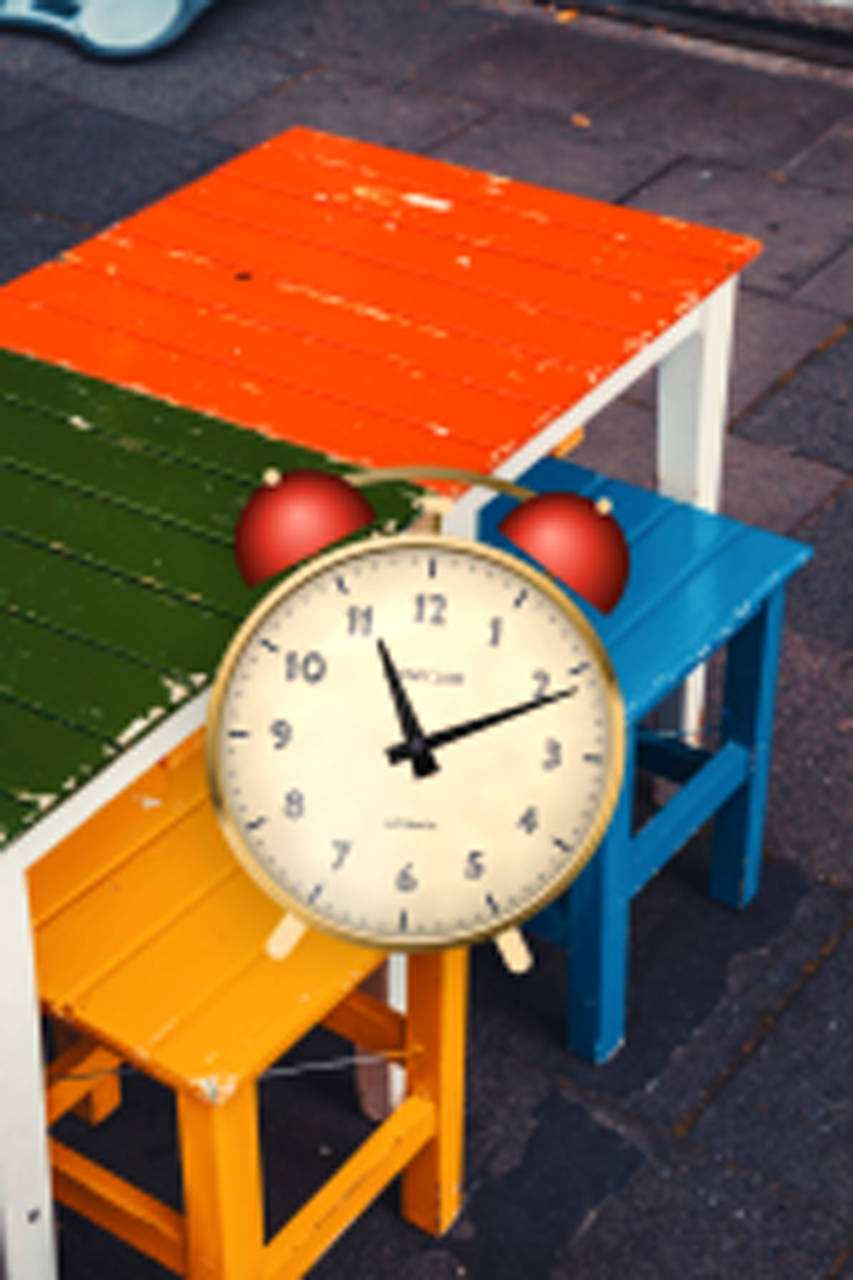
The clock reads 11h11
